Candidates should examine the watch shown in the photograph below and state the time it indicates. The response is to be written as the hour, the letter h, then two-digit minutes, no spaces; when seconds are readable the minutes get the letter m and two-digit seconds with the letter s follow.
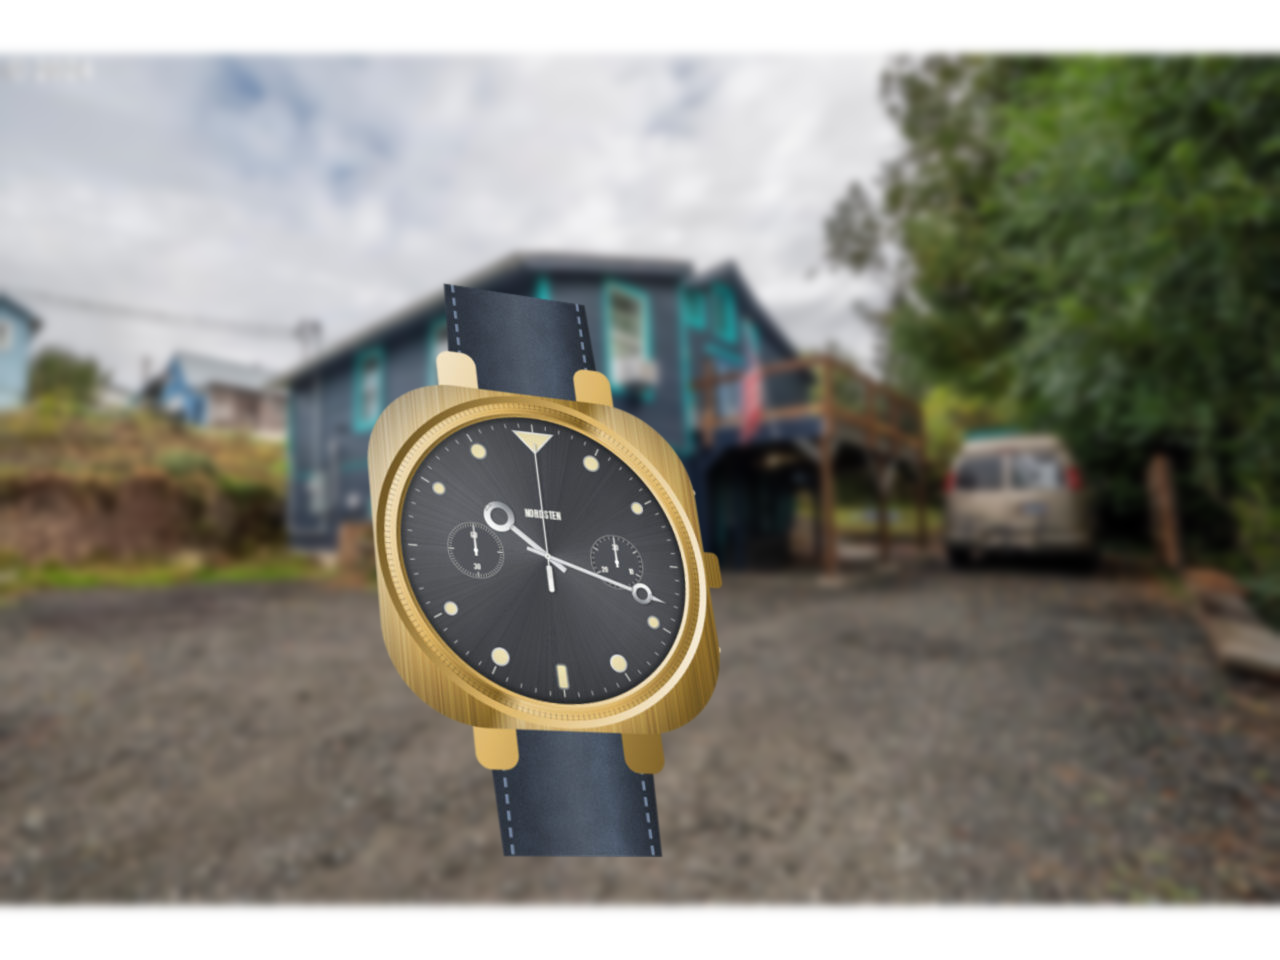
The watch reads 10h18
